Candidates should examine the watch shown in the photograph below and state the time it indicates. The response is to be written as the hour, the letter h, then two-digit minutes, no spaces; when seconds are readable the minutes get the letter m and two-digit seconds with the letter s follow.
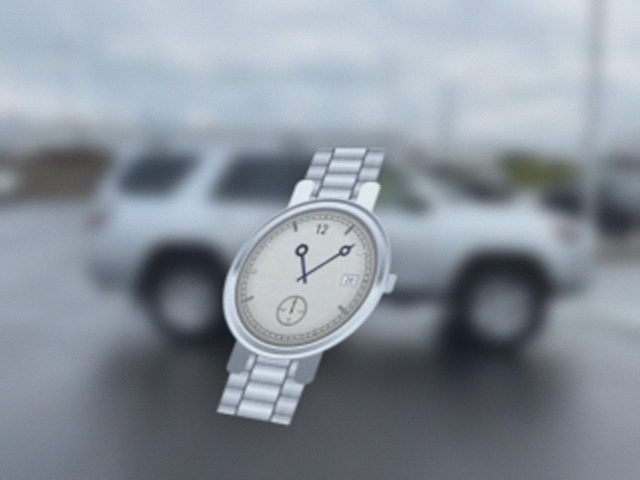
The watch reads 11h08
